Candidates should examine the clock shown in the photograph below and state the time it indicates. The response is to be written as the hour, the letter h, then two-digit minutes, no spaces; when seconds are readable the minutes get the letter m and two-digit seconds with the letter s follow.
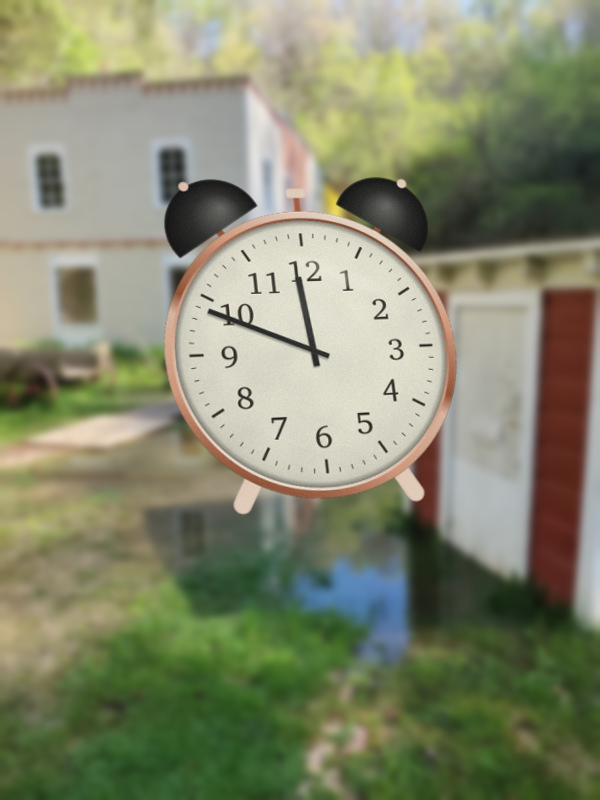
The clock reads 11h49
